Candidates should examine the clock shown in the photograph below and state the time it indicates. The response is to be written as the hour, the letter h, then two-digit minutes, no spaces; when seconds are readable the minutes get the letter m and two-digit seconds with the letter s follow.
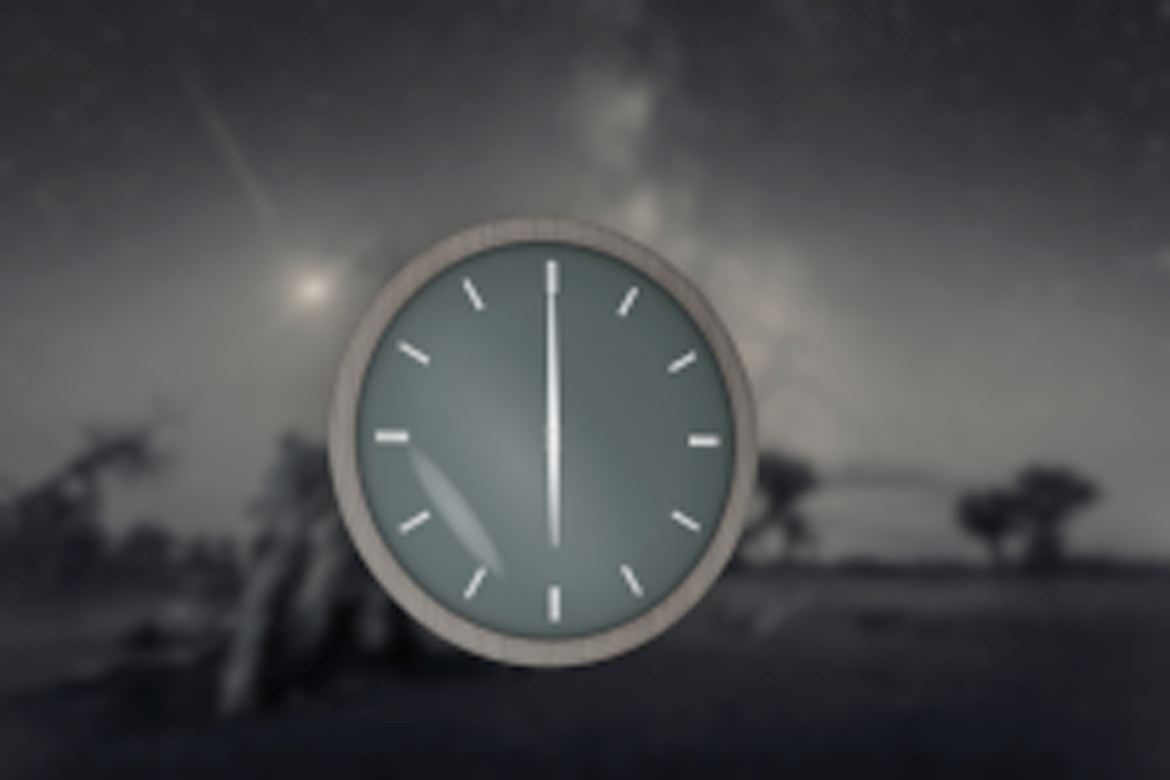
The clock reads 6h00
